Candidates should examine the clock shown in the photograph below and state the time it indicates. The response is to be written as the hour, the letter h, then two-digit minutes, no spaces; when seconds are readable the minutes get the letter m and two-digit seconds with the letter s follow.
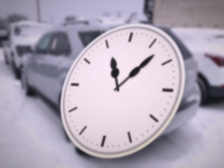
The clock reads 11h07
